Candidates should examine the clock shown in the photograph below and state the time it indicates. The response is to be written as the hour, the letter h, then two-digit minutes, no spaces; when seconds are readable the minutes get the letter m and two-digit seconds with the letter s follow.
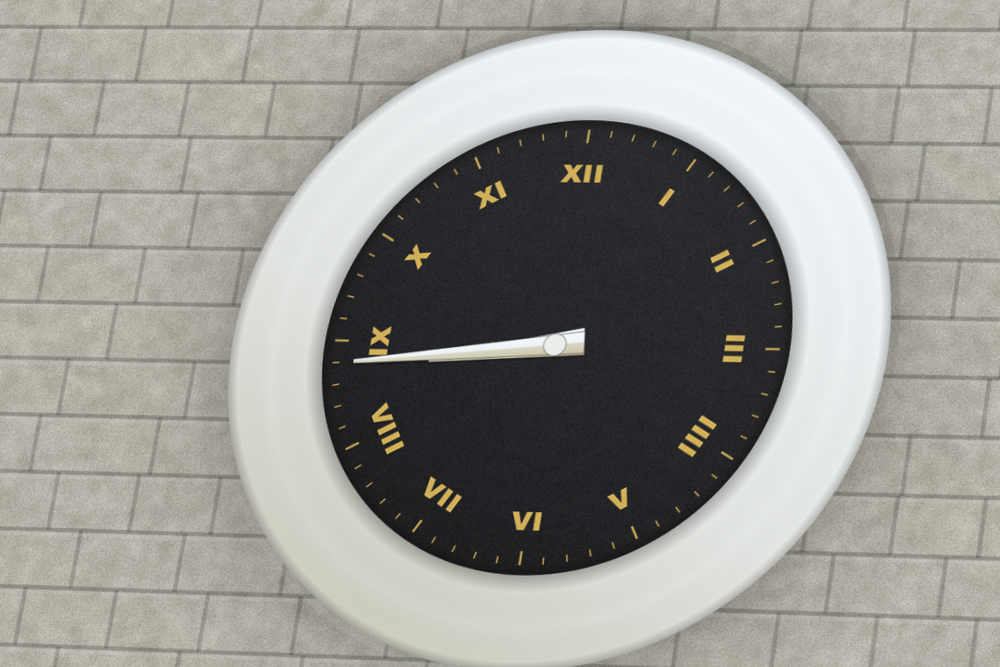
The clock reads 8h44
